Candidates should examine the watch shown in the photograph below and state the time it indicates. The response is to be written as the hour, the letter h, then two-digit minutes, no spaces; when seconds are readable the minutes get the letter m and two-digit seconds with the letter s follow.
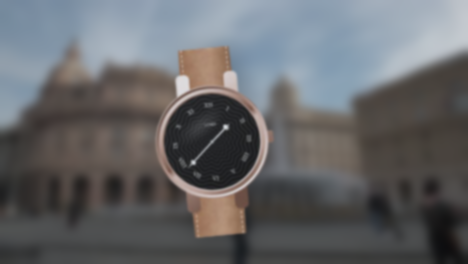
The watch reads 1h38
